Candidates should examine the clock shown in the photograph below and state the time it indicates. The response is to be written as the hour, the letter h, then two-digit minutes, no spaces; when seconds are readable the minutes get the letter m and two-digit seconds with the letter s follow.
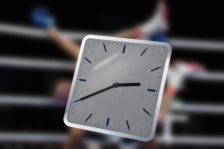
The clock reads 2h40
